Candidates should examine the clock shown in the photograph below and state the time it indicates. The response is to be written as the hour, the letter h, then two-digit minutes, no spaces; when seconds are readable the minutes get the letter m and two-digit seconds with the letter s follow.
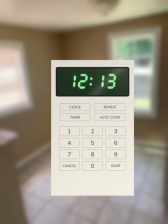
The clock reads 12h13
